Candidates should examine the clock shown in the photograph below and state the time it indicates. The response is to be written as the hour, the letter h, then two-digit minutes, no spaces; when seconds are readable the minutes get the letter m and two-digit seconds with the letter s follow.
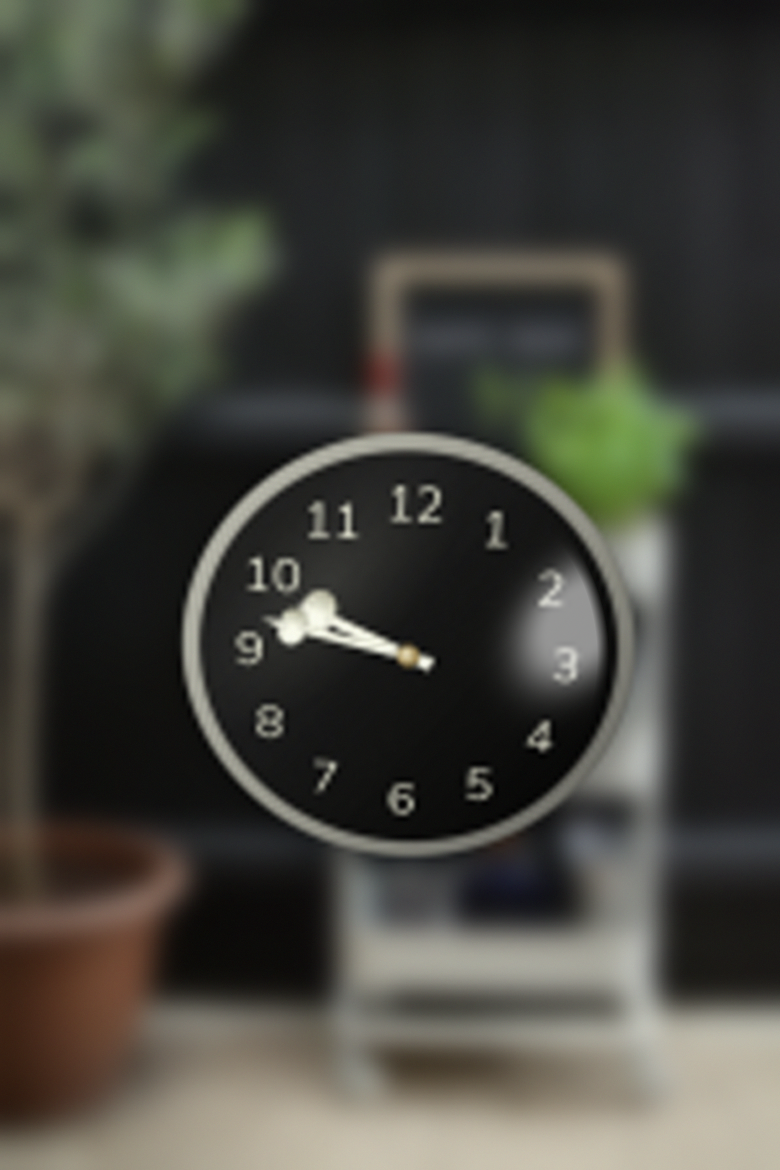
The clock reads 9h47
